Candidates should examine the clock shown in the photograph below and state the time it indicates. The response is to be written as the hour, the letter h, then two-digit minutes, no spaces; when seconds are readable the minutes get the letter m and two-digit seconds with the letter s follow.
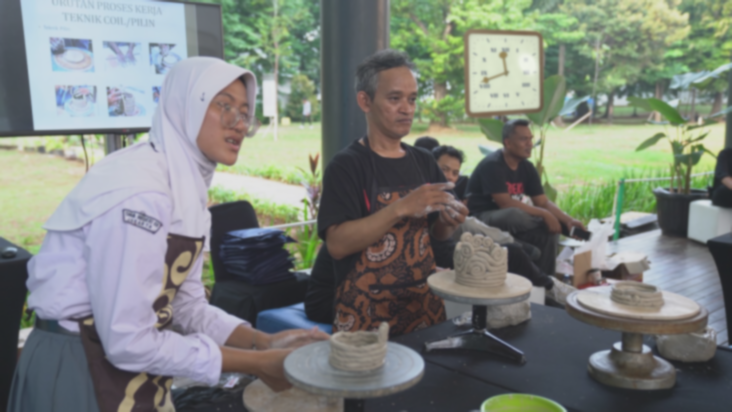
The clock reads 11h42
